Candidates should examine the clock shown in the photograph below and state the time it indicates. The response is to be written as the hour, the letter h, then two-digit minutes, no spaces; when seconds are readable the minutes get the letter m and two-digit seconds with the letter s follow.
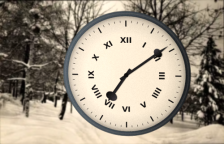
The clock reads 7h09
